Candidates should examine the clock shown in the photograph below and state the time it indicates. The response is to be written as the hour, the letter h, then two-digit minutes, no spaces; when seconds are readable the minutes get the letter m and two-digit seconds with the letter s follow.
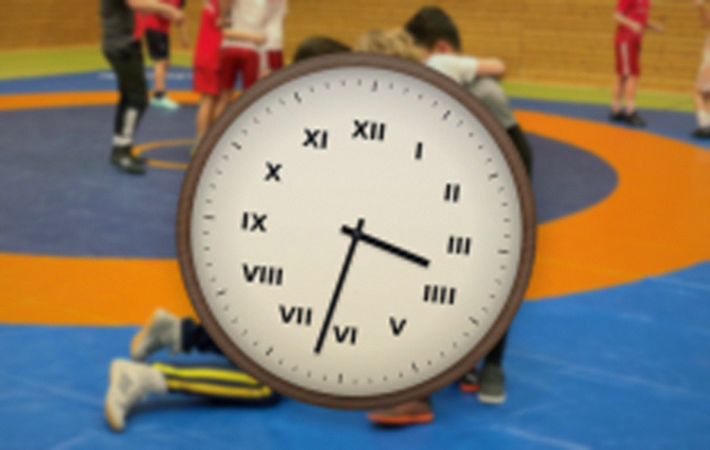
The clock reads 3h32
